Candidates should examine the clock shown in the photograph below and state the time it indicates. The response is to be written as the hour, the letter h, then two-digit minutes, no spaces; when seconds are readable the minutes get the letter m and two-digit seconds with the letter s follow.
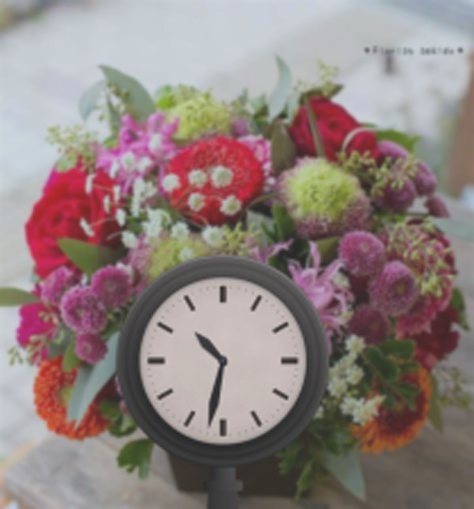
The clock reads 10h32
